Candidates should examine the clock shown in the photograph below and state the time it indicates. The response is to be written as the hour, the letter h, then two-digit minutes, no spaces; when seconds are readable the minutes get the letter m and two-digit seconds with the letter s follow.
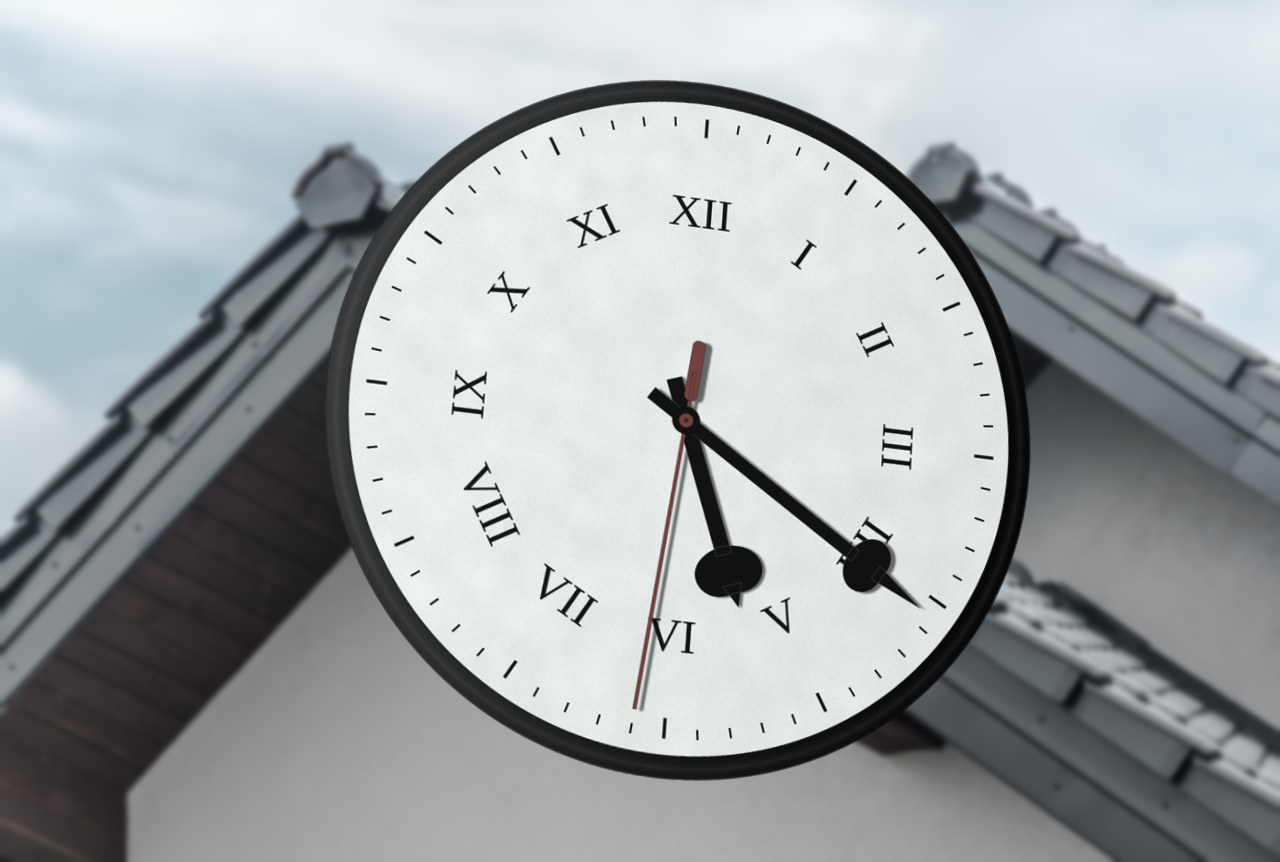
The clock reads 5h20m31s
